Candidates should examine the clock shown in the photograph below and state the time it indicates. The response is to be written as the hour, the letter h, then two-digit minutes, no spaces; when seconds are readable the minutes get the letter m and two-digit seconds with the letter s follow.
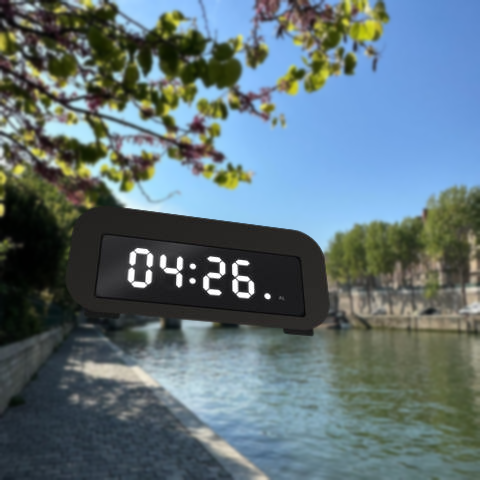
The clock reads 4h26
